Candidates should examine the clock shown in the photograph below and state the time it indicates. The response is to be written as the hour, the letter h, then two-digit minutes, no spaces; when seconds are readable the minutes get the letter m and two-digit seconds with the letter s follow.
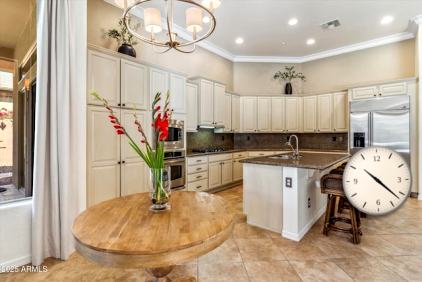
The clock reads 10h22
